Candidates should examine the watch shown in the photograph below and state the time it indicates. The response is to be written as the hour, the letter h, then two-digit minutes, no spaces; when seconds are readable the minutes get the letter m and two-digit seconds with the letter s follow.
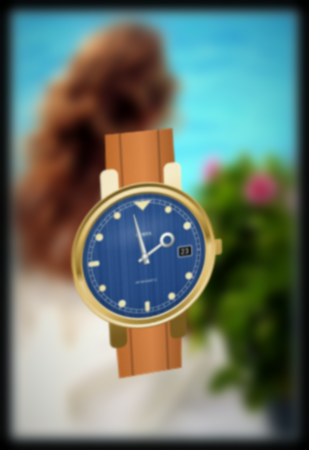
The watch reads 1h58
